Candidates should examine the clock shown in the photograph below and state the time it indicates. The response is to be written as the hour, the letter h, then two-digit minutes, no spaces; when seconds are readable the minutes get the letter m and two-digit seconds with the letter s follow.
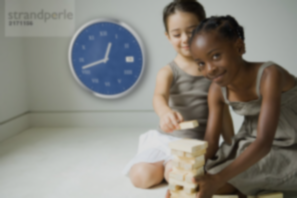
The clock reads 12h42
